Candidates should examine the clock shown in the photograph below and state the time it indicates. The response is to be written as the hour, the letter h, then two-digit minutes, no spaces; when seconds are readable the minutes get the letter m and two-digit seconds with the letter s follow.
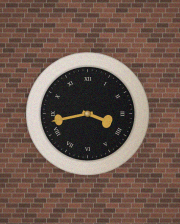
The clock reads 3h43
